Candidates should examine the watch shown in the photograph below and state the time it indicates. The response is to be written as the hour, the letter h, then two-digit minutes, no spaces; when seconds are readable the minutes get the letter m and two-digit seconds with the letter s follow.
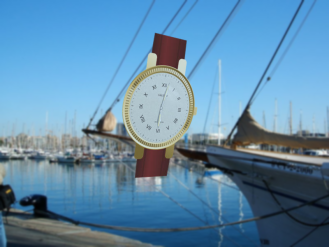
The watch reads 6h02
